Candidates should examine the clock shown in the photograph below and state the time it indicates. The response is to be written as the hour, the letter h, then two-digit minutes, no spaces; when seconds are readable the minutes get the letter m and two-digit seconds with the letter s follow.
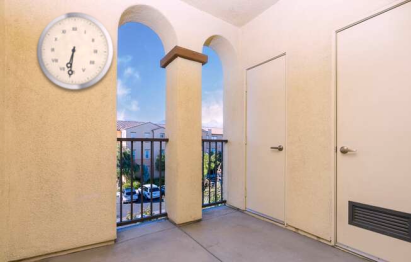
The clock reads 6h31
